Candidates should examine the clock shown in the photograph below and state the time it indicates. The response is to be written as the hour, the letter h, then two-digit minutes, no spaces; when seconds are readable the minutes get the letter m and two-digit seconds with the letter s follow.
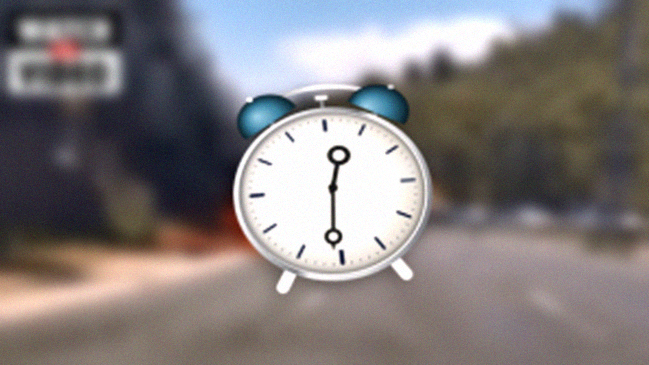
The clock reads 12h31
